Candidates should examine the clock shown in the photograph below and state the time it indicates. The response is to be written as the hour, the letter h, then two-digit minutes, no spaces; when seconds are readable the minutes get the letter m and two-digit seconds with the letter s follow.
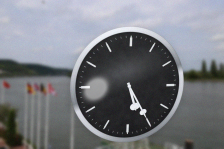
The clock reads 5h25
